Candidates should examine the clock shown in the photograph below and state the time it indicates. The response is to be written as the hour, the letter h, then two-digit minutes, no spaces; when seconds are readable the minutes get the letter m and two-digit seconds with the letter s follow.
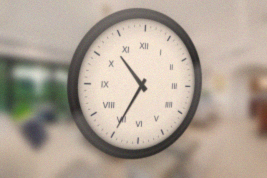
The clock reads 10h35
